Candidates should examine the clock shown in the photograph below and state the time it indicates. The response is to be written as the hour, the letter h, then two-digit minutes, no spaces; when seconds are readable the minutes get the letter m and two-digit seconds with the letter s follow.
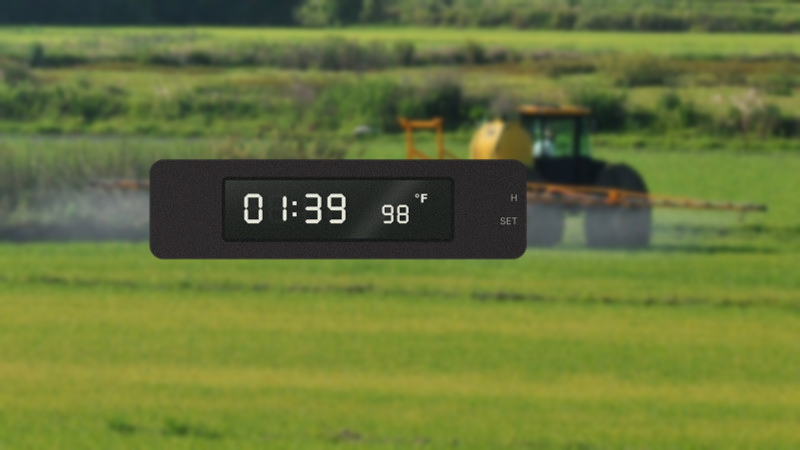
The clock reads 1h39
